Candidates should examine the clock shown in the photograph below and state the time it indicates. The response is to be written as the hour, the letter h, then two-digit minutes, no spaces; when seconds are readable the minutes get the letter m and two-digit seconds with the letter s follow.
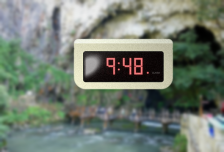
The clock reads 9h48
